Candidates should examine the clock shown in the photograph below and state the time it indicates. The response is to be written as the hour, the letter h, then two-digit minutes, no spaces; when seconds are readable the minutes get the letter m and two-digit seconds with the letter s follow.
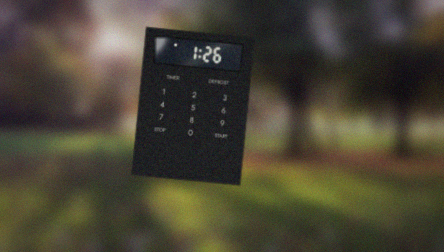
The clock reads 1h26
